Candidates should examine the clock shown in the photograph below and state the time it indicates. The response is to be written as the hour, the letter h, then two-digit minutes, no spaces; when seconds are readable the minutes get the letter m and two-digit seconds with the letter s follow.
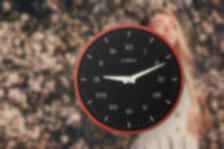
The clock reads 9h11
